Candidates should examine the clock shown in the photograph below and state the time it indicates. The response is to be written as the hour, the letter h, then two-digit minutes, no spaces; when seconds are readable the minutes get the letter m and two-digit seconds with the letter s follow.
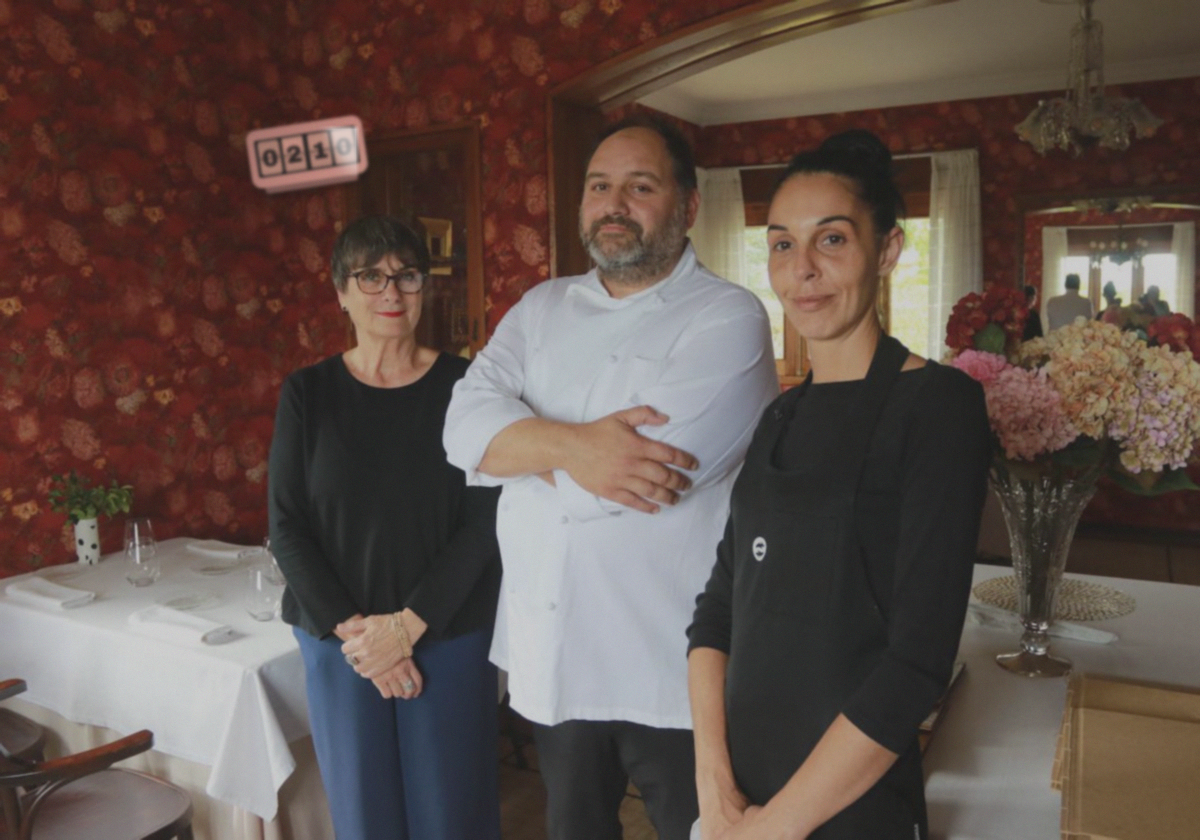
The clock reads 2h10
